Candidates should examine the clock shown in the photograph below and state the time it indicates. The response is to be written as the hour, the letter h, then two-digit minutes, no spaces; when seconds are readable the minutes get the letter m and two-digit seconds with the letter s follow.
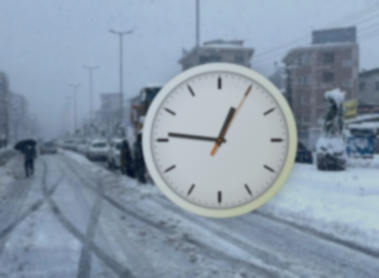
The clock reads 12h46m05s
